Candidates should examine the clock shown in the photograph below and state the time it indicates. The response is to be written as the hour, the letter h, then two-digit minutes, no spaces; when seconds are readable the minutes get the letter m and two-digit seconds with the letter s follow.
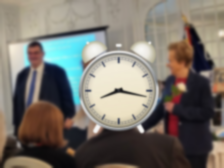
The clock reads 8h17
